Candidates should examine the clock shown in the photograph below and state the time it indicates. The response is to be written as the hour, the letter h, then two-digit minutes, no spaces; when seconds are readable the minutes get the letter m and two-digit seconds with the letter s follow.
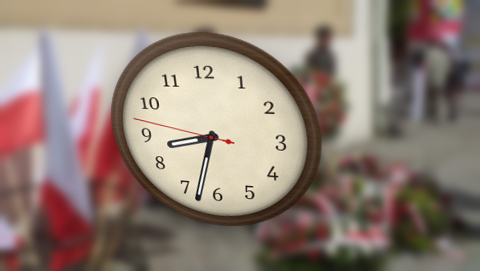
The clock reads 8h32m47s
